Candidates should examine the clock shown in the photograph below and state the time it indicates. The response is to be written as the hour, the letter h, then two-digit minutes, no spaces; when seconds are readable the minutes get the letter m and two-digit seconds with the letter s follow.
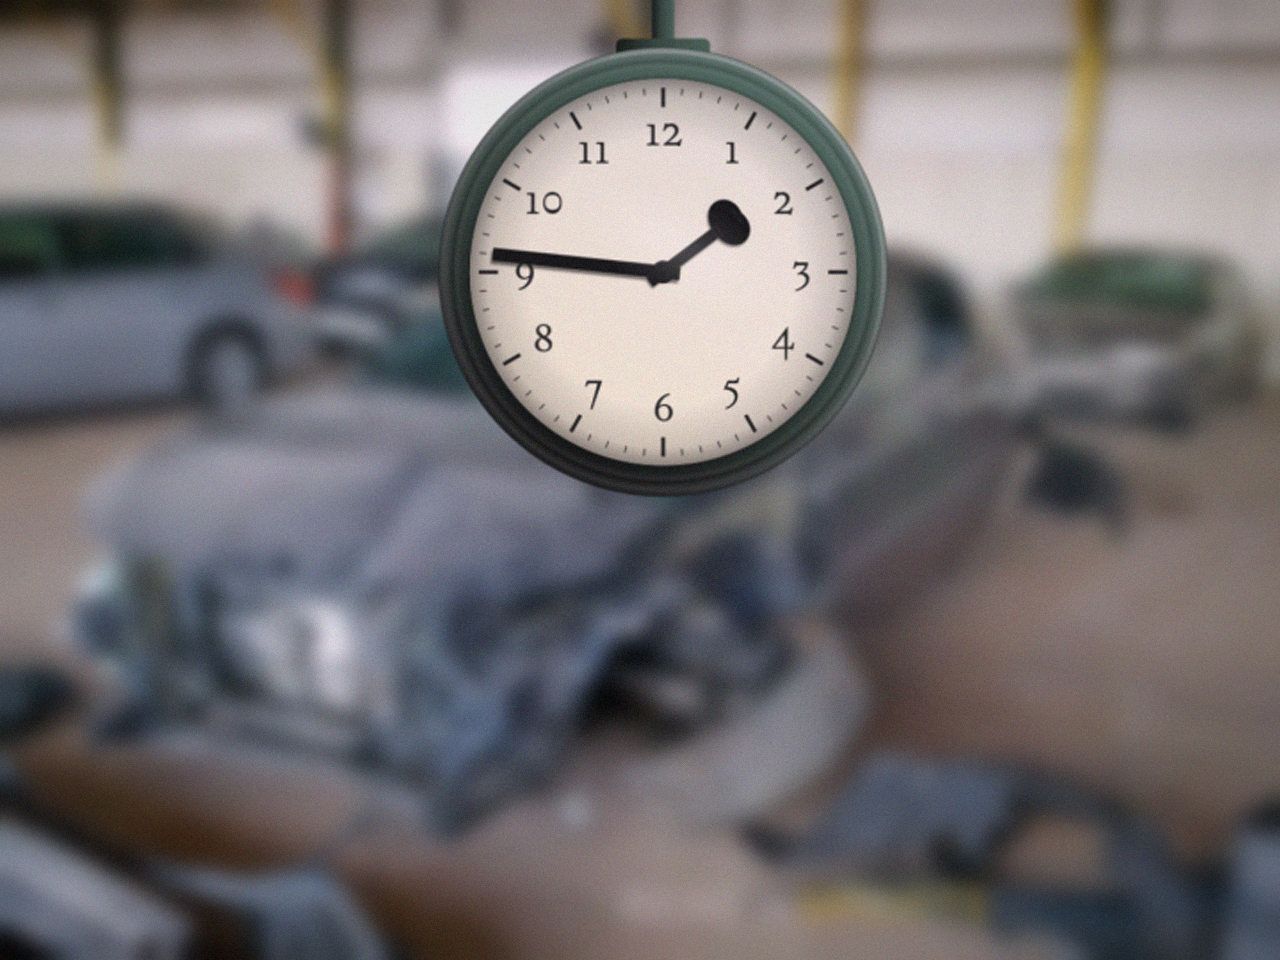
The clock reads 1h46
